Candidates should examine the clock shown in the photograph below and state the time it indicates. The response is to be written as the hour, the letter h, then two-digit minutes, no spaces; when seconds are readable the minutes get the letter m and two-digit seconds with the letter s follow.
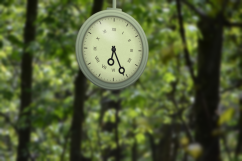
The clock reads 6h26
